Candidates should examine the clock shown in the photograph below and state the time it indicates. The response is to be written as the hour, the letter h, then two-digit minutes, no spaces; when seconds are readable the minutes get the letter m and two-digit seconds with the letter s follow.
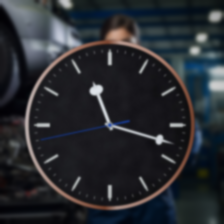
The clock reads 11h17m43s
